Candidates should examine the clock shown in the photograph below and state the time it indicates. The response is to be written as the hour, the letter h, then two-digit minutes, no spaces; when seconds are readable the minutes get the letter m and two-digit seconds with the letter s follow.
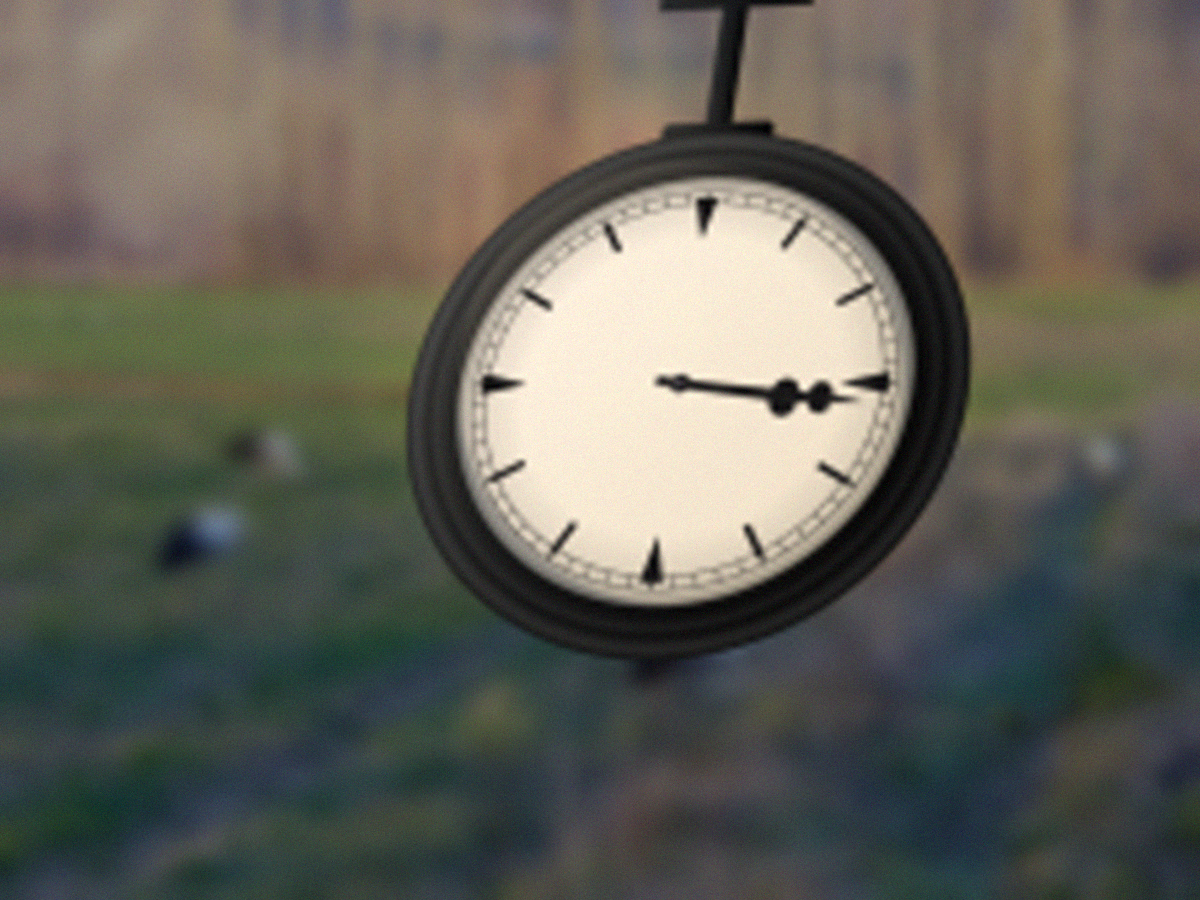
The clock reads 3h16
